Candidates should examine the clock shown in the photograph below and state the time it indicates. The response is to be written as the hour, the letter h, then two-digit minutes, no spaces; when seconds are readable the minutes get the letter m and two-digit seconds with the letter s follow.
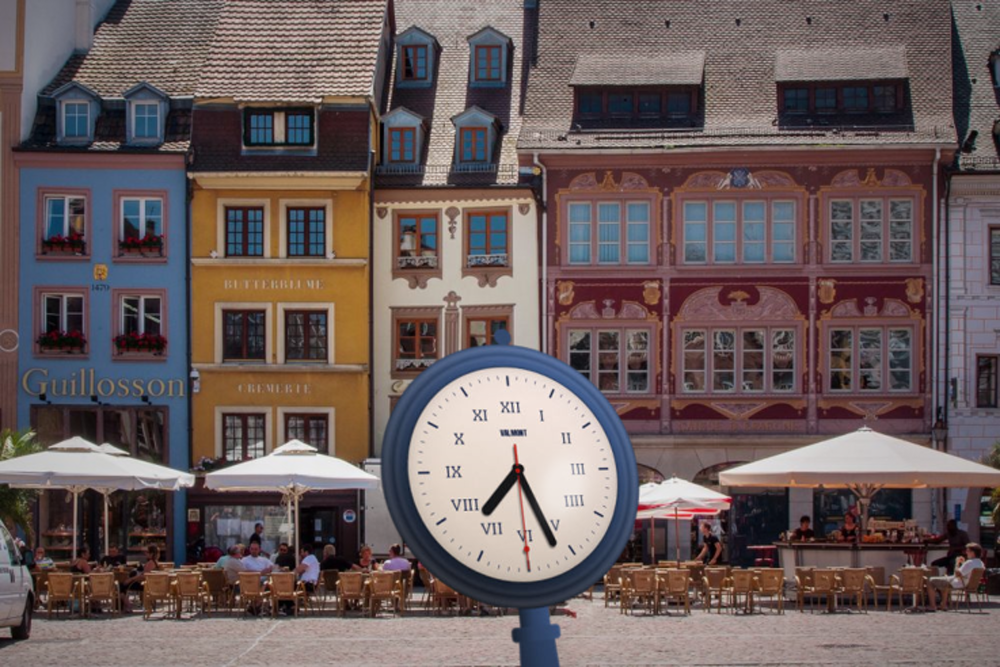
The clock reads 7h26m30s
